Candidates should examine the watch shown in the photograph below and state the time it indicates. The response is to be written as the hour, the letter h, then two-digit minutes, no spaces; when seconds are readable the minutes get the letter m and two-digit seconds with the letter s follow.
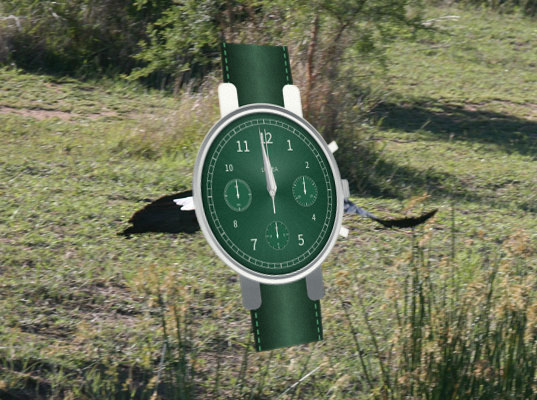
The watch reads 11h59
